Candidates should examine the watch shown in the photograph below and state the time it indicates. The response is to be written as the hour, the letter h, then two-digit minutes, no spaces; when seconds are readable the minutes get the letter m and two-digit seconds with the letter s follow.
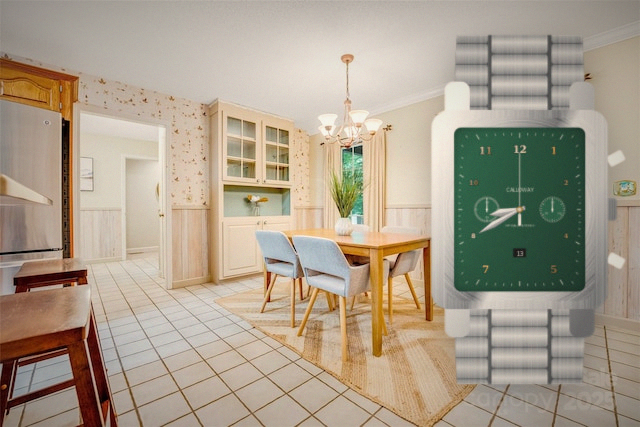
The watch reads 8h40
